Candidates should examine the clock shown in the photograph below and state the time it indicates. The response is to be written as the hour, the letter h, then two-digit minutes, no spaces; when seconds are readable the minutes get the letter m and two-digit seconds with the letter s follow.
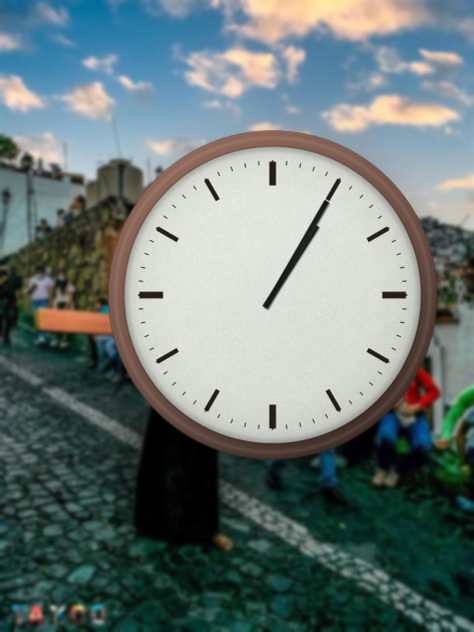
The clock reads 1h05
